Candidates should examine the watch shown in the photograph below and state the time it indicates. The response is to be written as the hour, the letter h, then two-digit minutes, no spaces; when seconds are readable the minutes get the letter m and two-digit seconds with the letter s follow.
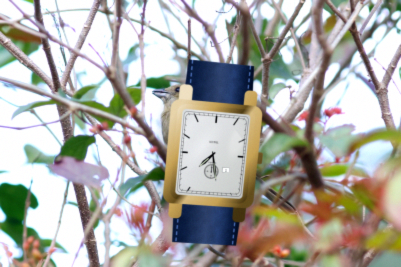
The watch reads 7h28
